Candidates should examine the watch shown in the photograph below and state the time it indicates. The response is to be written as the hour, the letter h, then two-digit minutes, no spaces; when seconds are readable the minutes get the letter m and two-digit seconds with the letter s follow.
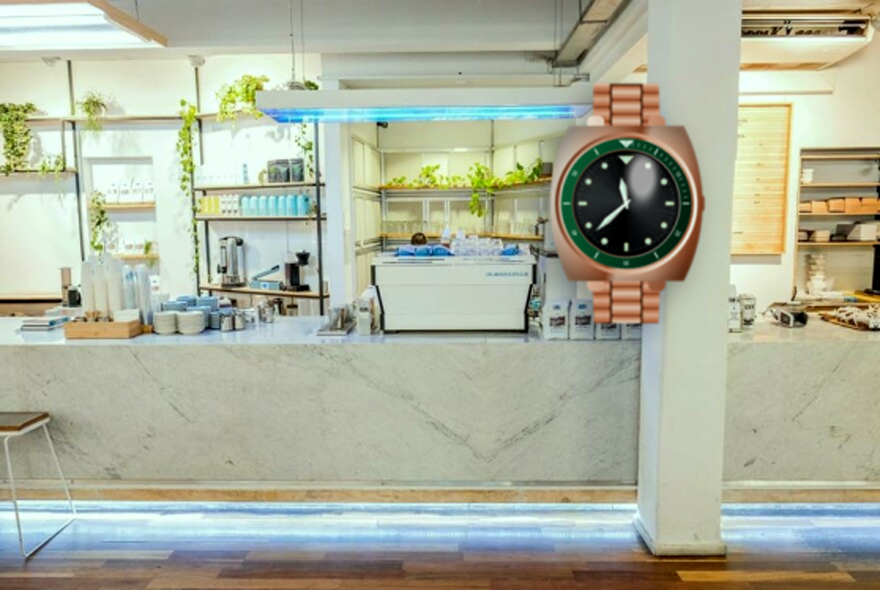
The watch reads 11h38
